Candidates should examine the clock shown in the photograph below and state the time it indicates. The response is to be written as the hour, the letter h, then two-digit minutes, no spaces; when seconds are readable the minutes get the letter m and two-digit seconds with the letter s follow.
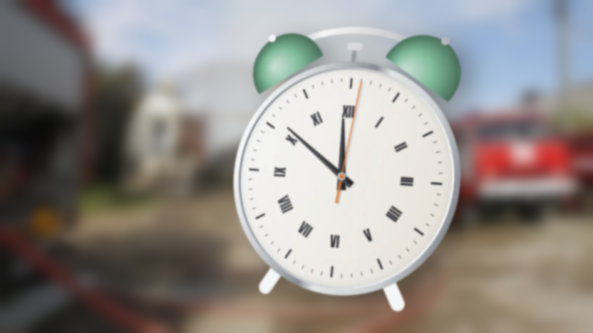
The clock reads 11h51m01s
